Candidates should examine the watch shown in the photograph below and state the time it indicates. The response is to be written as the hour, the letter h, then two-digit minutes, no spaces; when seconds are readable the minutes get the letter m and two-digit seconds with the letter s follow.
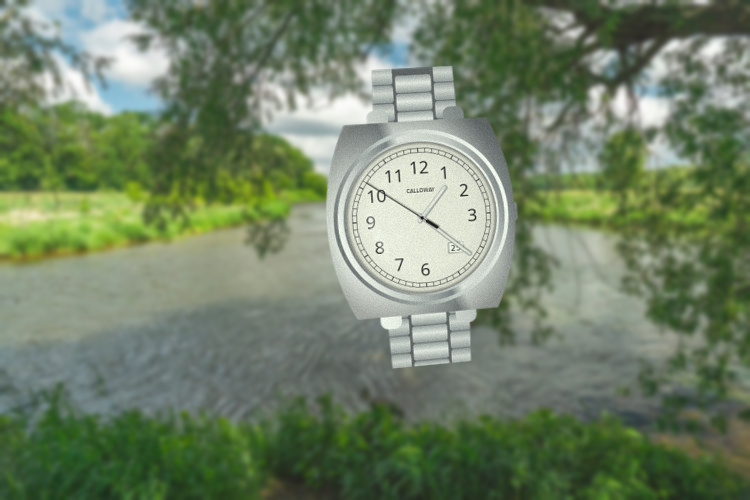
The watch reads 1h21m51s
